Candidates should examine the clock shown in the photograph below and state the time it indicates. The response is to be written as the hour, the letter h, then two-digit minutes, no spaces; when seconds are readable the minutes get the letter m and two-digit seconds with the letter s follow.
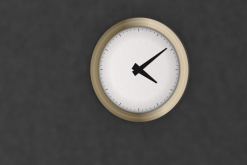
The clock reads 4h09
